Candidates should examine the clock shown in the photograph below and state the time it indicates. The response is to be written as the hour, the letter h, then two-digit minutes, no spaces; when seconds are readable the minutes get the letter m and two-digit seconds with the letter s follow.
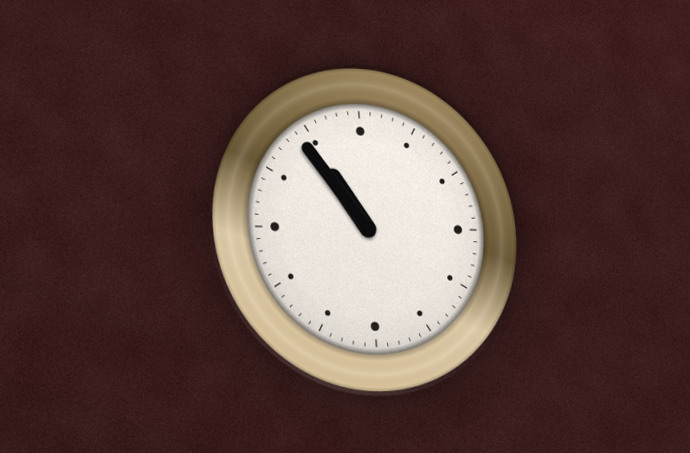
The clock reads 10h54
